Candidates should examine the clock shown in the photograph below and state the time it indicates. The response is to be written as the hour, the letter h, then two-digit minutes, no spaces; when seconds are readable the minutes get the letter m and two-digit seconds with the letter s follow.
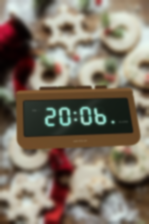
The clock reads 20h06
